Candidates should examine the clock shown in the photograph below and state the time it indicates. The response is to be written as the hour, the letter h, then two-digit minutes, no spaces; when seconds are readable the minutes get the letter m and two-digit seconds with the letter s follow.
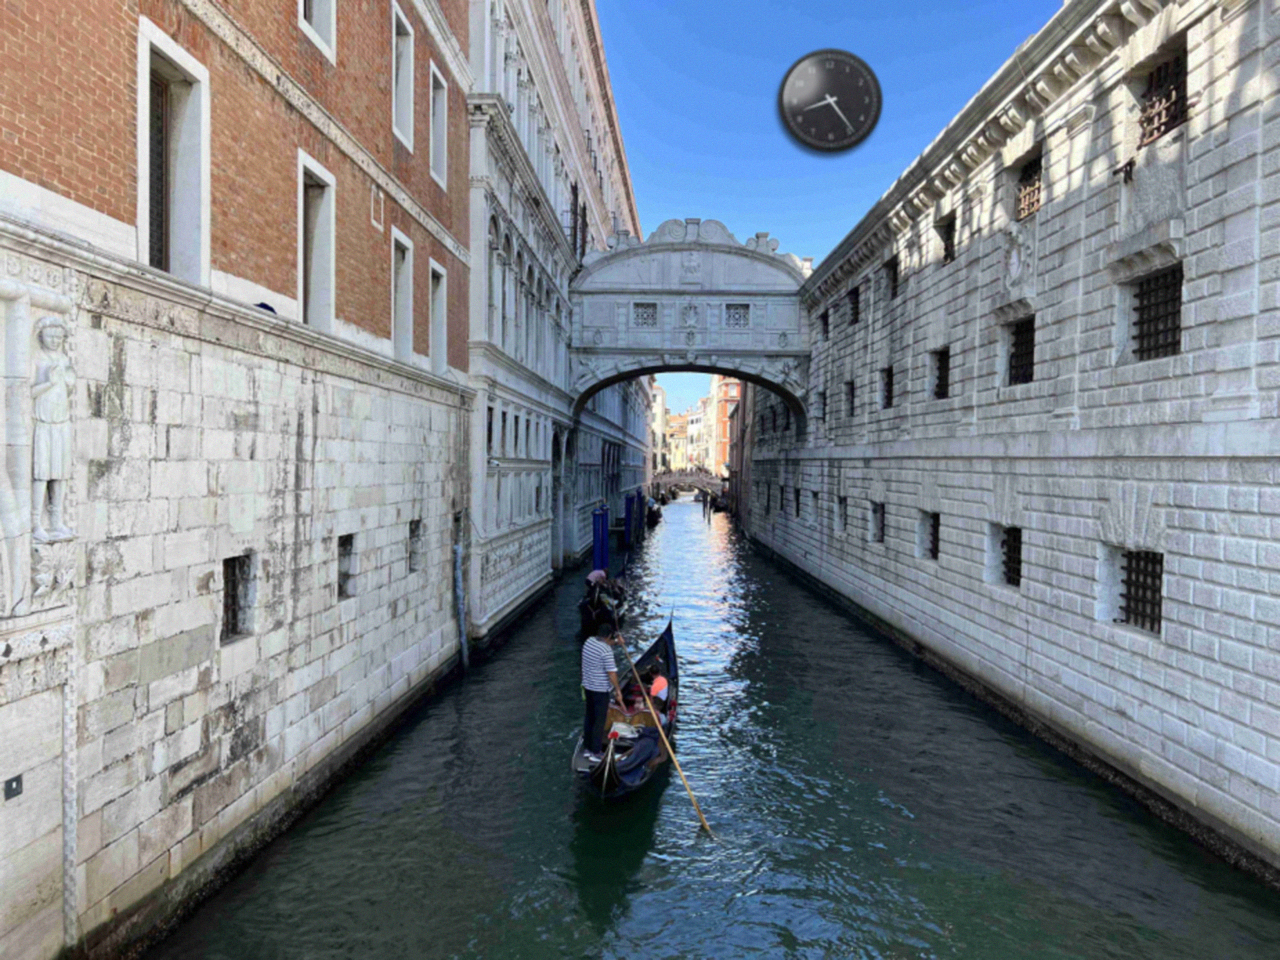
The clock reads 8h24
